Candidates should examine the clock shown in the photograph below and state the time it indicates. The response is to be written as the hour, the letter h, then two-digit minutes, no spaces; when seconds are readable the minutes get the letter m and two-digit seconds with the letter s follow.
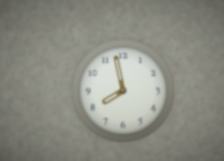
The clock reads 7h58
